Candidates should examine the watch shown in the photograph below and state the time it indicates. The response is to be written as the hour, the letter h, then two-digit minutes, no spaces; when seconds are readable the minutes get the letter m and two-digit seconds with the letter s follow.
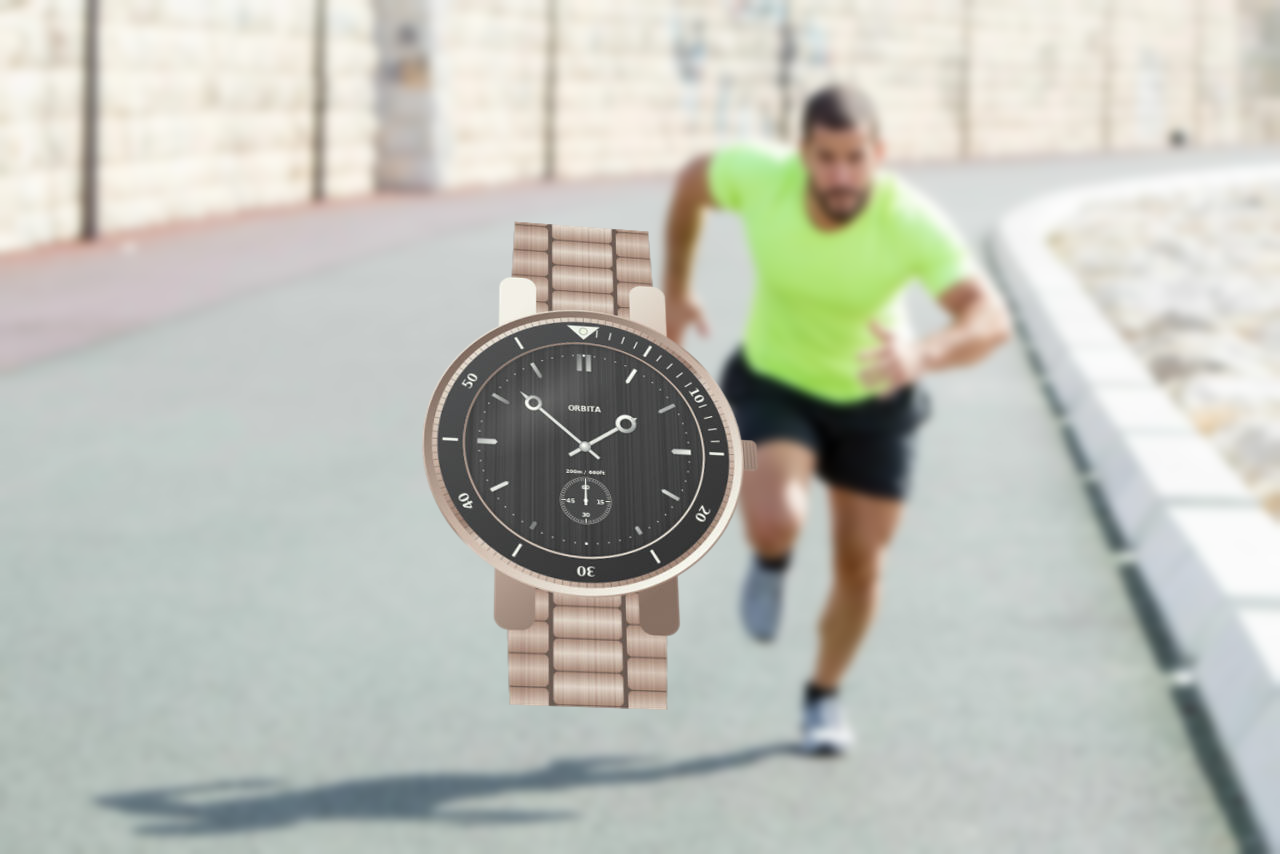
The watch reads 1h52
